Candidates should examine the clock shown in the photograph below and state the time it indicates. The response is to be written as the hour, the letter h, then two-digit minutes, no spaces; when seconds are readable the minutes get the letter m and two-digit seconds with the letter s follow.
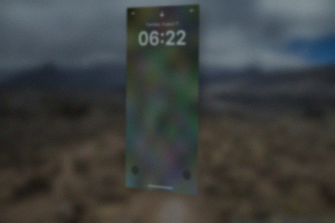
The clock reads 6h22
